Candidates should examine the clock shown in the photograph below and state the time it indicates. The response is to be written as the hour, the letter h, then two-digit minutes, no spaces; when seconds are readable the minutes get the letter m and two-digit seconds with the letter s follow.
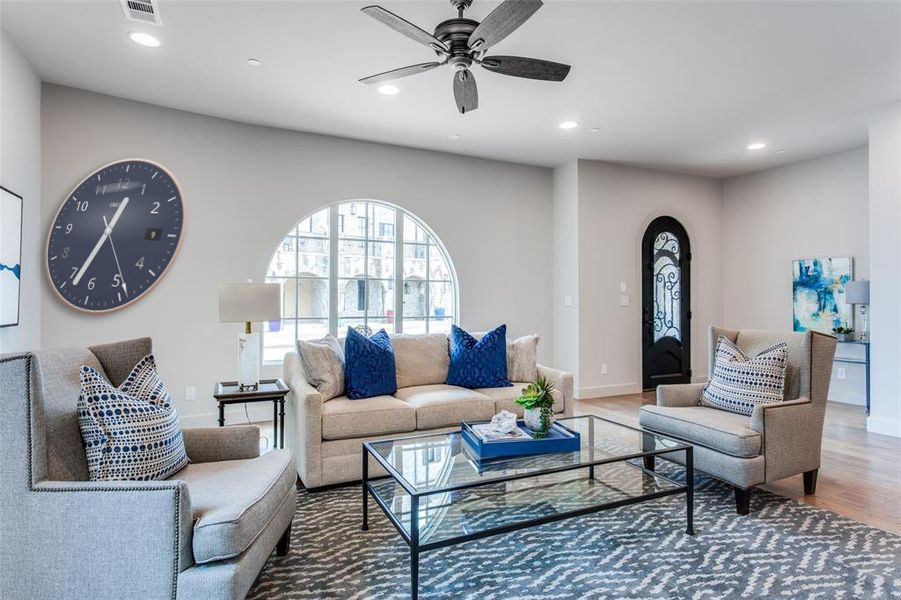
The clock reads 12h33m24s
